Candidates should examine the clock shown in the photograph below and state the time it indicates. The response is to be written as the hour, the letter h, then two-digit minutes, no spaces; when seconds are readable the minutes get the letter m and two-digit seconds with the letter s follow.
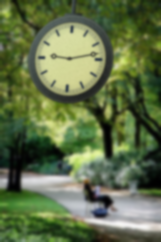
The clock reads 9h13
